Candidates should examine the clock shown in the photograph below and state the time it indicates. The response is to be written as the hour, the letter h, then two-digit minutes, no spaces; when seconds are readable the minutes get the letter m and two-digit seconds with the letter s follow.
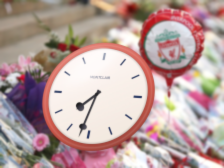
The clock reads 7h32
